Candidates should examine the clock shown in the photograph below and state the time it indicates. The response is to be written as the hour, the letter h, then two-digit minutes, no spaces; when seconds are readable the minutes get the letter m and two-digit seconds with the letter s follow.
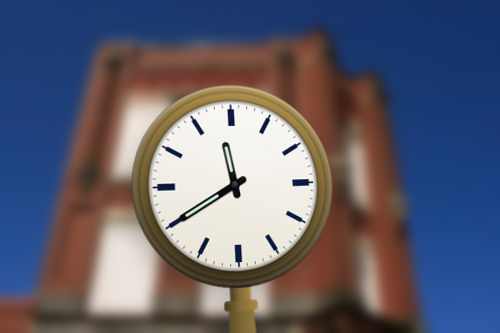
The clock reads 11h40
